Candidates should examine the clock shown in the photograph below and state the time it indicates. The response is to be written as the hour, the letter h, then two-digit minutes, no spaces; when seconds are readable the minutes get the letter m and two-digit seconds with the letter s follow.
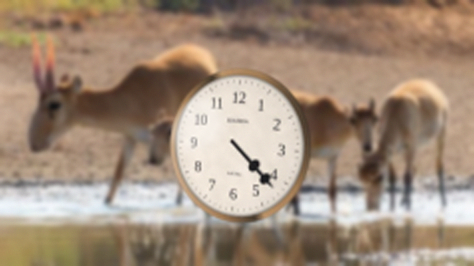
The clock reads 4h22
